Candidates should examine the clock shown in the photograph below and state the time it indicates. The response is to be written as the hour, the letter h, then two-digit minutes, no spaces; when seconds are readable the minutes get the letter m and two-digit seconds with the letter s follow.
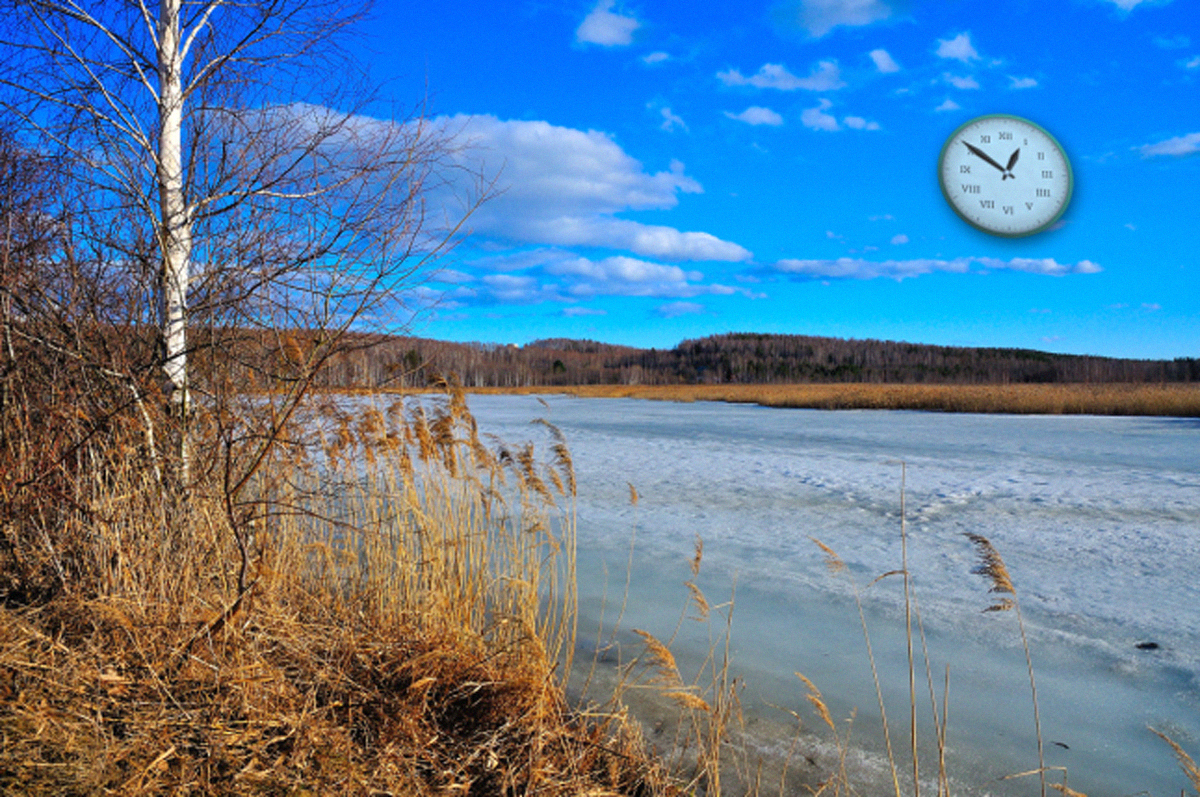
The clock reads 12h51
